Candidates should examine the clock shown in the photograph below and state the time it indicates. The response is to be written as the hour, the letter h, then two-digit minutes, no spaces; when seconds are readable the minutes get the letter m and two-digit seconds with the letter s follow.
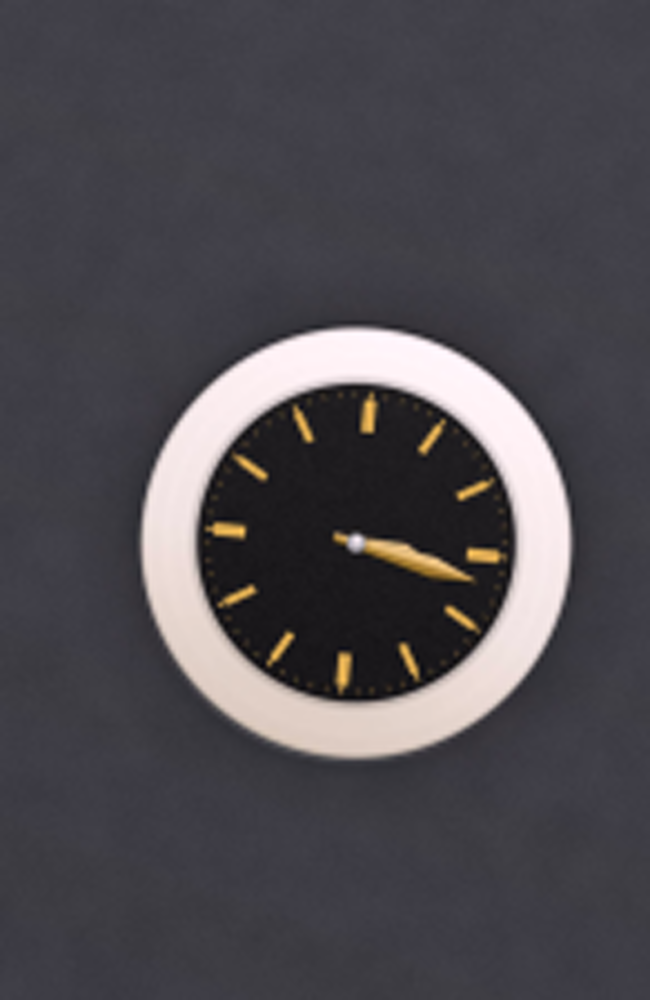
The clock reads 3h17
